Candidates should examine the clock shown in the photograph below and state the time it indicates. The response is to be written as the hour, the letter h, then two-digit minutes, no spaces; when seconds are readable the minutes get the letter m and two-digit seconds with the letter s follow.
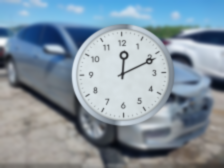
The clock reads 12h11
